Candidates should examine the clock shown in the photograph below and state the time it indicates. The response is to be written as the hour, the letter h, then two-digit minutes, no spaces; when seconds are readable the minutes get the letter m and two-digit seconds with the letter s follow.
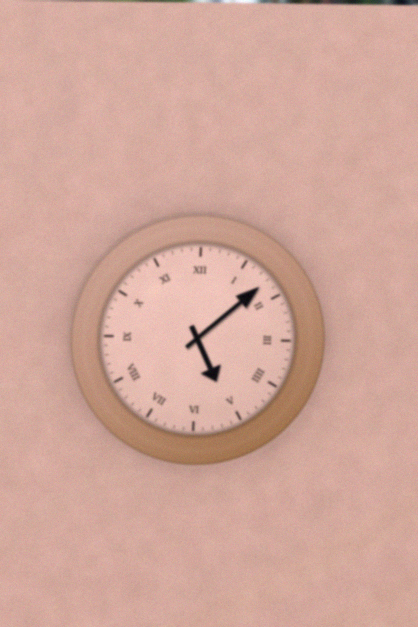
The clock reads 5h08
